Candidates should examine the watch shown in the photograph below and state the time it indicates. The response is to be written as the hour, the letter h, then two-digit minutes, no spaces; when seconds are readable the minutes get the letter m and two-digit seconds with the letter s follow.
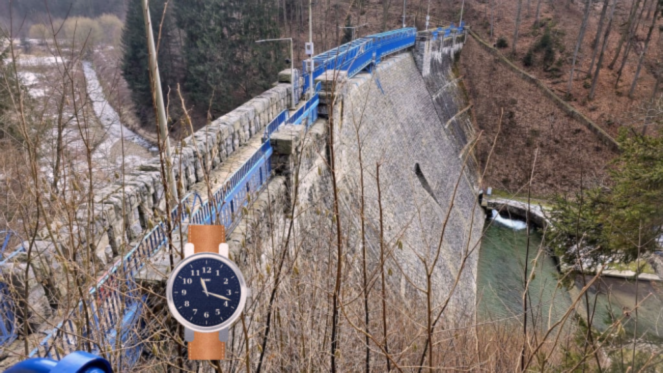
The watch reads 11h18
